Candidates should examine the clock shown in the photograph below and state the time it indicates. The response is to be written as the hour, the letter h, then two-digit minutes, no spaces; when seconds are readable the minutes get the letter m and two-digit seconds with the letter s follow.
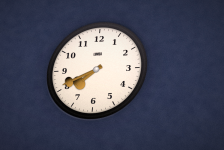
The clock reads 7h41
